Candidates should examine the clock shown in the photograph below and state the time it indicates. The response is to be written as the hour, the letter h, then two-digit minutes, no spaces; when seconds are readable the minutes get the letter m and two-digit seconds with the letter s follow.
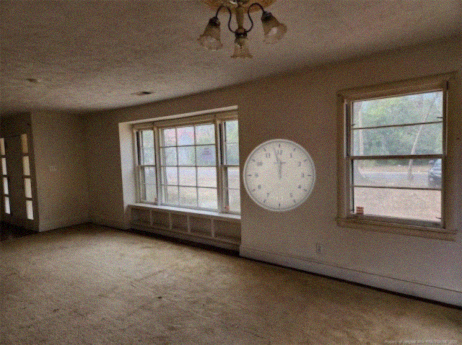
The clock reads 11h58
